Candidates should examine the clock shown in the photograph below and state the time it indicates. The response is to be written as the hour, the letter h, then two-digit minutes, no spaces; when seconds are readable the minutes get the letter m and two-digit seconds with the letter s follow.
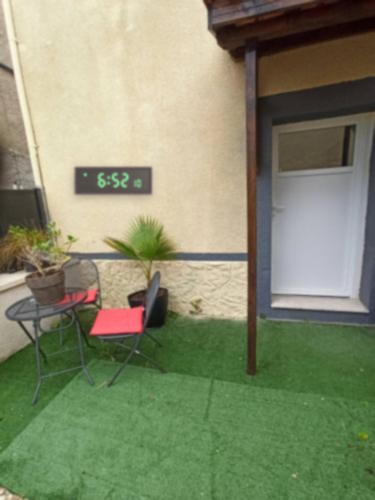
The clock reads 6h52
